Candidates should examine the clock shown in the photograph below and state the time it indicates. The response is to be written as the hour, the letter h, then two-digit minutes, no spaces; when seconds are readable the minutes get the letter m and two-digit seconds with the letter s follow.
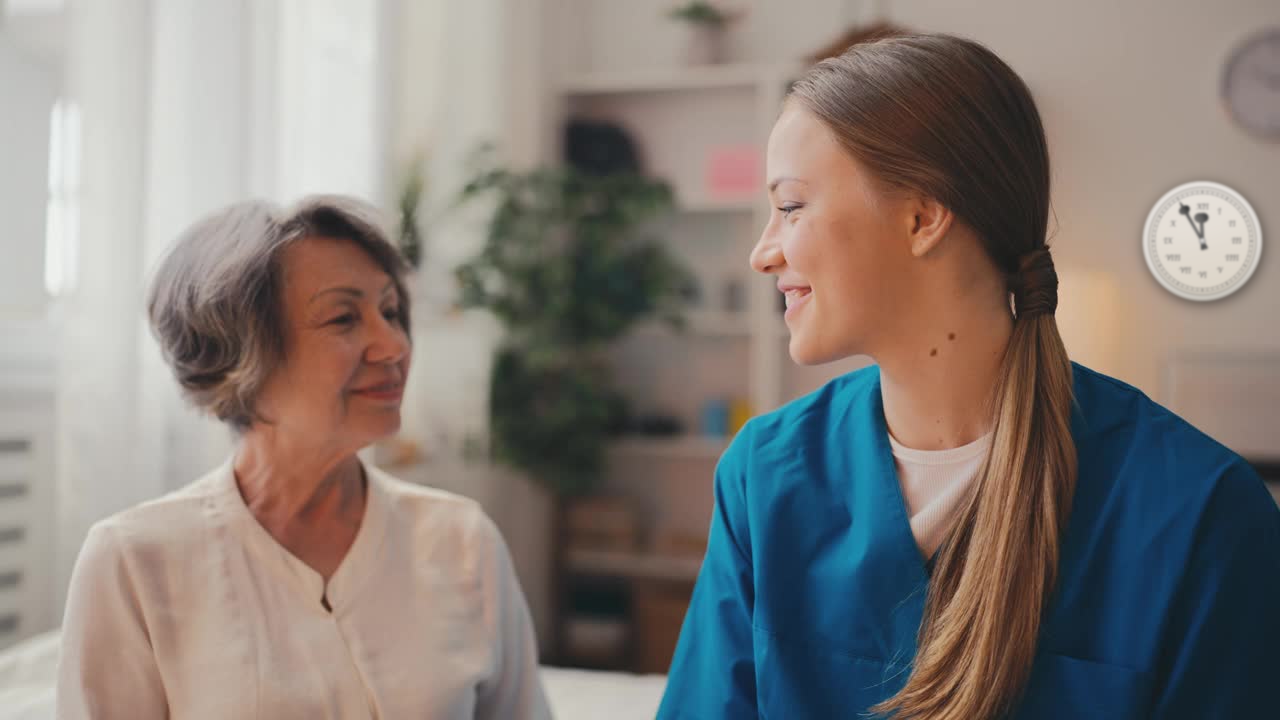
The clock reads 11h55
